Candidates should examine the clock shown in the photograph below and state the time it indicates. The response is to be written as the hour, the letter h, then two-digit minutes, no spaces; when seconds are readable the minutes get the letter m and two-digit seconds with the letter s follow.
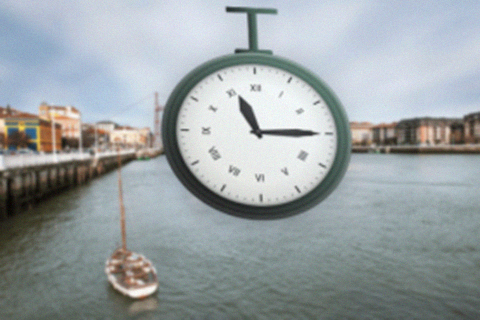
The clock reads 11h15
